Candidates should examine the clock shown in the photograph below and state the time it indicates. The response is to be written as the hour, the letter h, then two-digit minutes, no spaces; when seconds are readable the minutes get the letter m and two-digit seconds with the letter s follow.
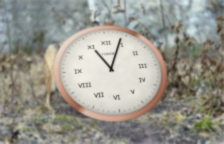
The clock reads 11h04
